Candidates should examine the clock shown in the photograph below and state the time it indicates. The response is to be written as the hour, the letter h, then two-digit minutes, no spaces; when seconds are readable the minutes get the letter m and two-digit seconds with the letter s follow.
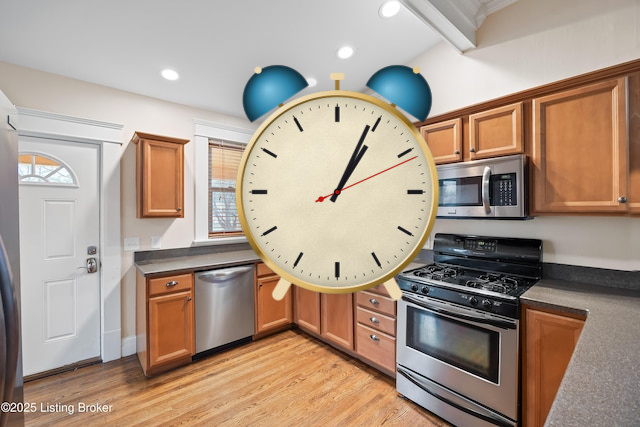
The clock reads 1h04m11s
